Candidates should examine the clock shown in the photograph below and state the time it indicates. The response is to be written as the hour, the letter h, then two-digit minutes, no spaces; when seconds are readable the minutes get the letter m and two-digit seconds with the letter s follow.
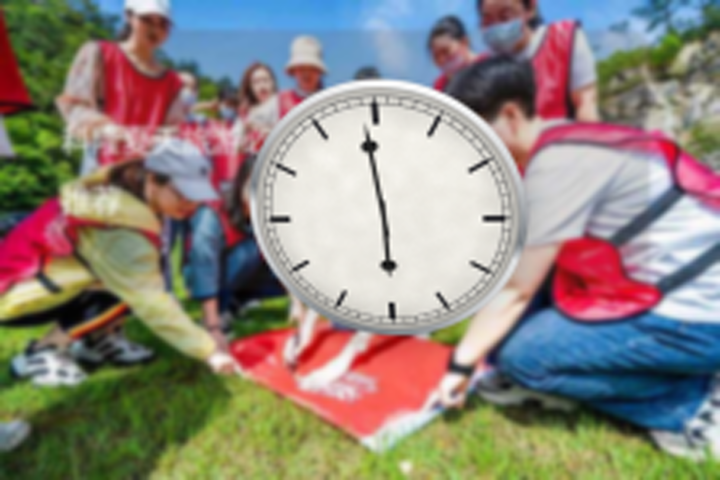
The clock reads 5h59
